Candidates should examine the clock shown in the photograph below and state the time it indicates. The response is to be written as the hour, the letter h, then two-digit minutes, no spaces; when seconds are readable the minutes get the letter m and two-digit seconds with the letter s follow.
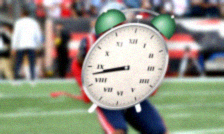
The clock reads 8h43
